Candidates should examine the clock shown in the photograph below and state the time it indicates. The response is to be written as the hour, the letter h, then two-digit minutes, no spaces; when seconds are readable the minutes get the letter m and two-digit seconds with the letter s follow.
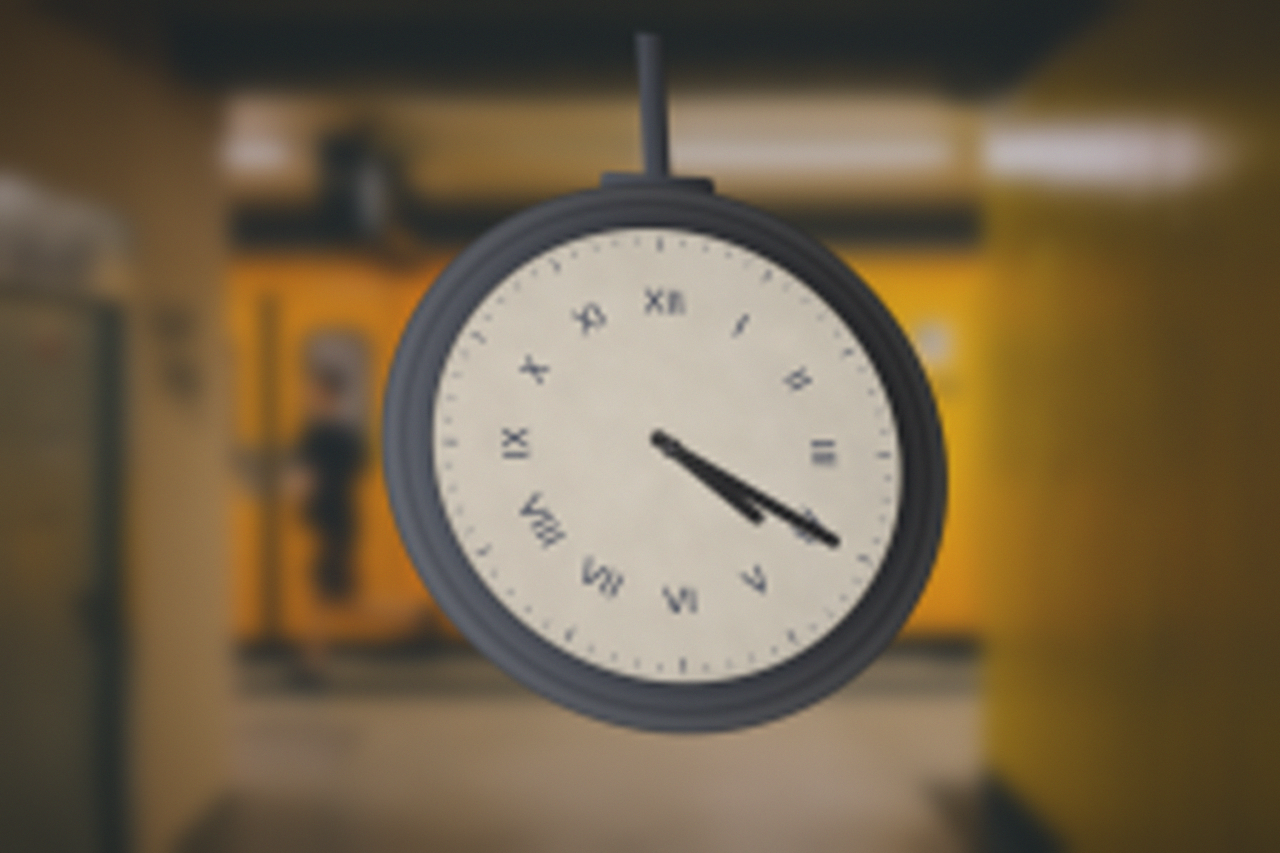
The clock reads 4h20
